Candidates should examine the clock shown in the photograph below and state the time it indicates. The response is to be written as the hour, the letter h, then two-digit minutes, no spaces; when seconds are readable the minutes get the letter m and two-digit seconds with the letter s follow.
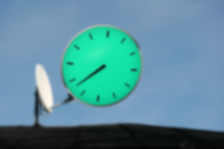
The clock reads 7h38
